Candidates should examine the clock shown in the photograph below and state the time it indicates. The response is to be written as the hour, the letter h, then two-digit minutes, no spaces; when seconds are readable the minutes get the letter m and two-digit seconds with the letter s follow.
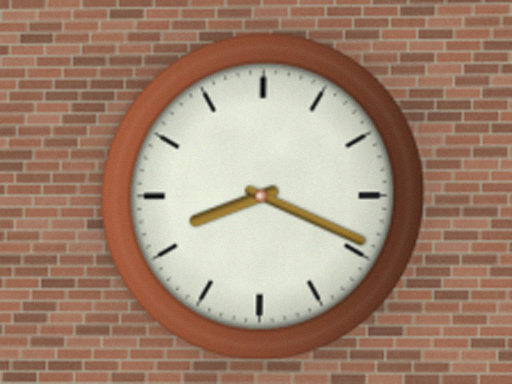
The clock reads 8h19
